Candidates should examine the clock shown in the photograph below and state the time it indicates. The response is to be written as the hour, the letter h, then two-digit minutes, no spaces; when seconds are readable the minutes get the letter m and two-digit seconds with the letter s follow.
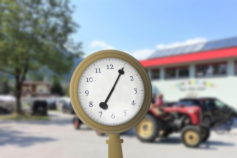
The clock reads 7h05
